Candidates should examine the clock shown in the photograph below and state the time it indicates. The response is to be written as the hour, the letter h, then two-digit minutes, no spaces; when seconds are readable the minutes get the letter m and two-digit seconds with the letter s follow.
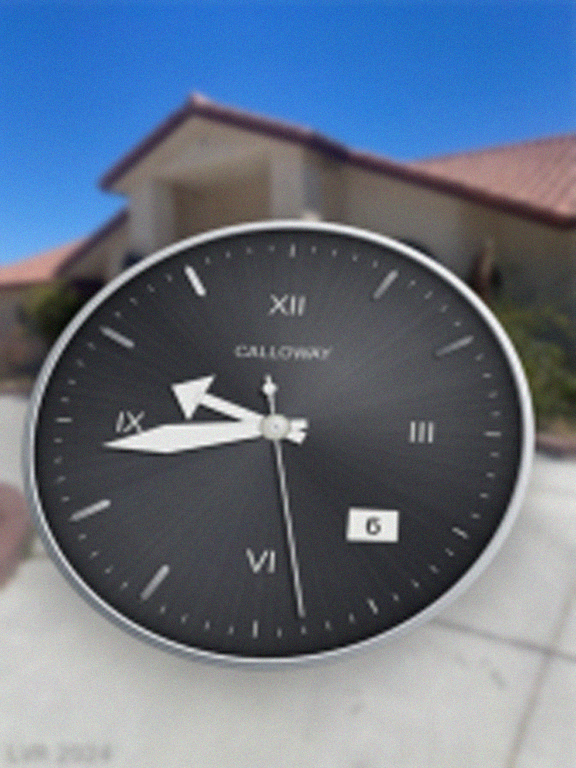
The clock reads 9h43m28s
